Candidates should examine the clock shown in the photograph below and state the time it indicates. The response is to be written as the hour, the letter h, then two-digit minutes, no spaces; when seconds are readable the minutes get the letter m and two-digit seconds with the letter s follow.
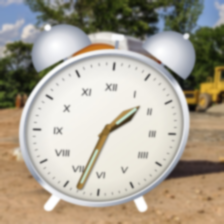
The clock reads 1h33
